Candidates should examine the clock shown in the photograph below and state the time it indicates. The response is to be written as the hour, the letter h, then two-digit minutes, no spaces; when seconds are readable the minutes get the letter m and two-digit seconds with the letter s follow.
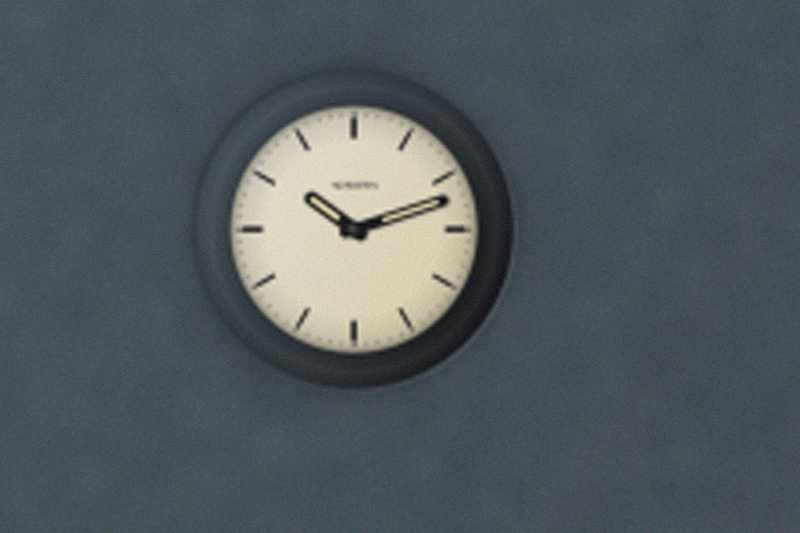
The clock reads 10h12
